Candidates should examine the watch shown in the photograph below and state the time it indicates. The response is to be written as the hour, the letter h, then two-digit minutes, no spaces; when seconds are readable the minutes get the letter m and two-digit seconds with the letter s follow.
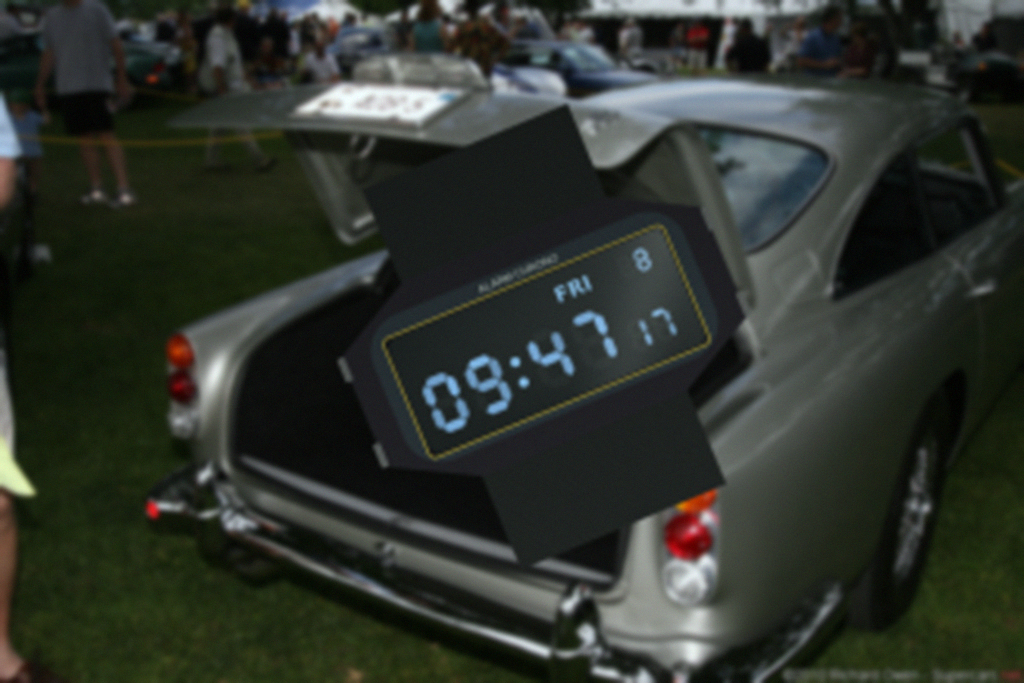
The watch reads 9h47m17s
